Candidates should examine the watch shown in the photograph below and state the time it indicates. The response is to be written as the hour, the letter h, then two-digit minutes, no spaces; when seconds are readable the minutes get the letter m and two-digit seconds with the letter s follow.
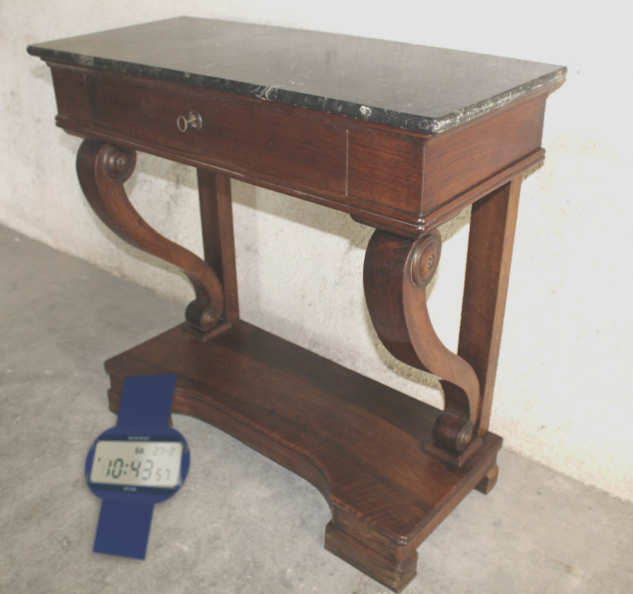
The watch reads 10h43m57s
